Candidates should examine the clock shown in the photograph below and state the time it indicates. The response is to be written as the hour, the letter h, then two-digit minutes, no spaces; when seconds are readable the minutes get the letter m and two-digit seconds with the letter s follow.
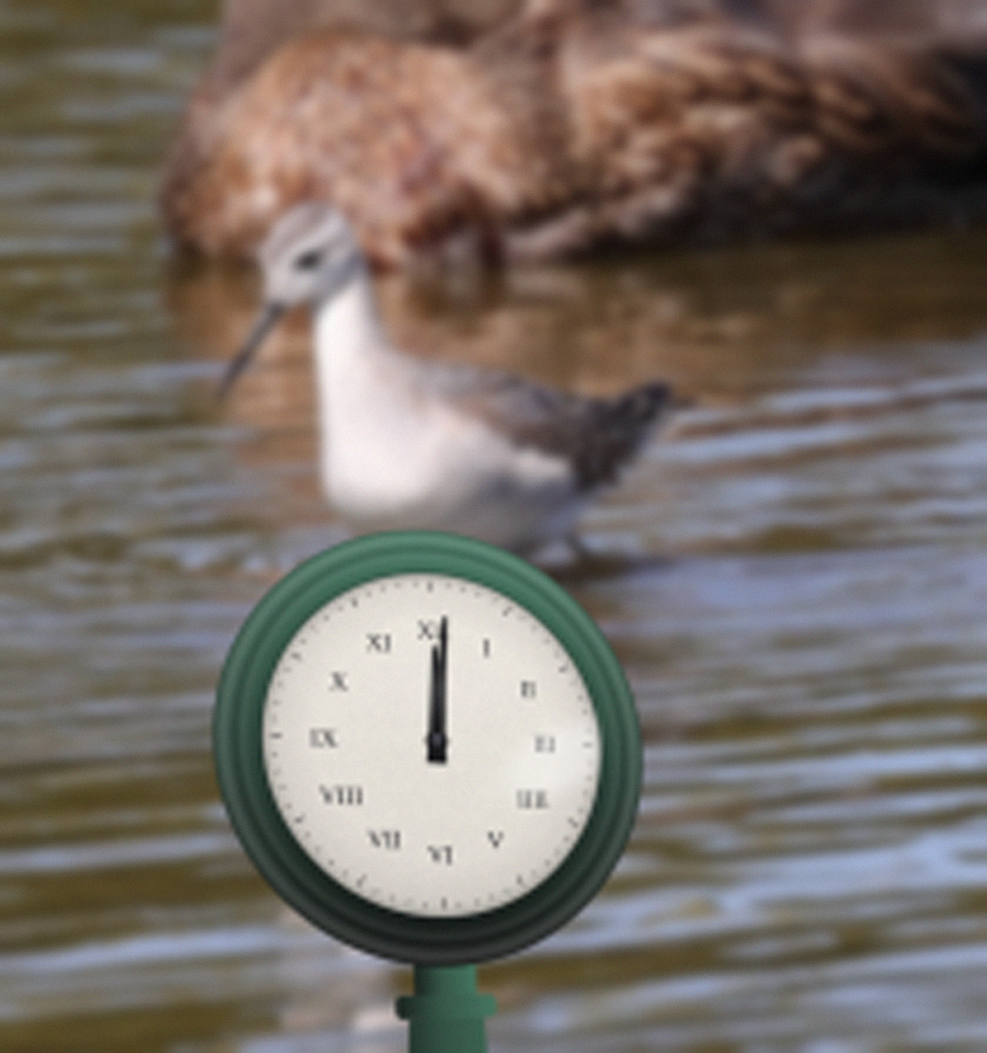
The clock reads 12h01
